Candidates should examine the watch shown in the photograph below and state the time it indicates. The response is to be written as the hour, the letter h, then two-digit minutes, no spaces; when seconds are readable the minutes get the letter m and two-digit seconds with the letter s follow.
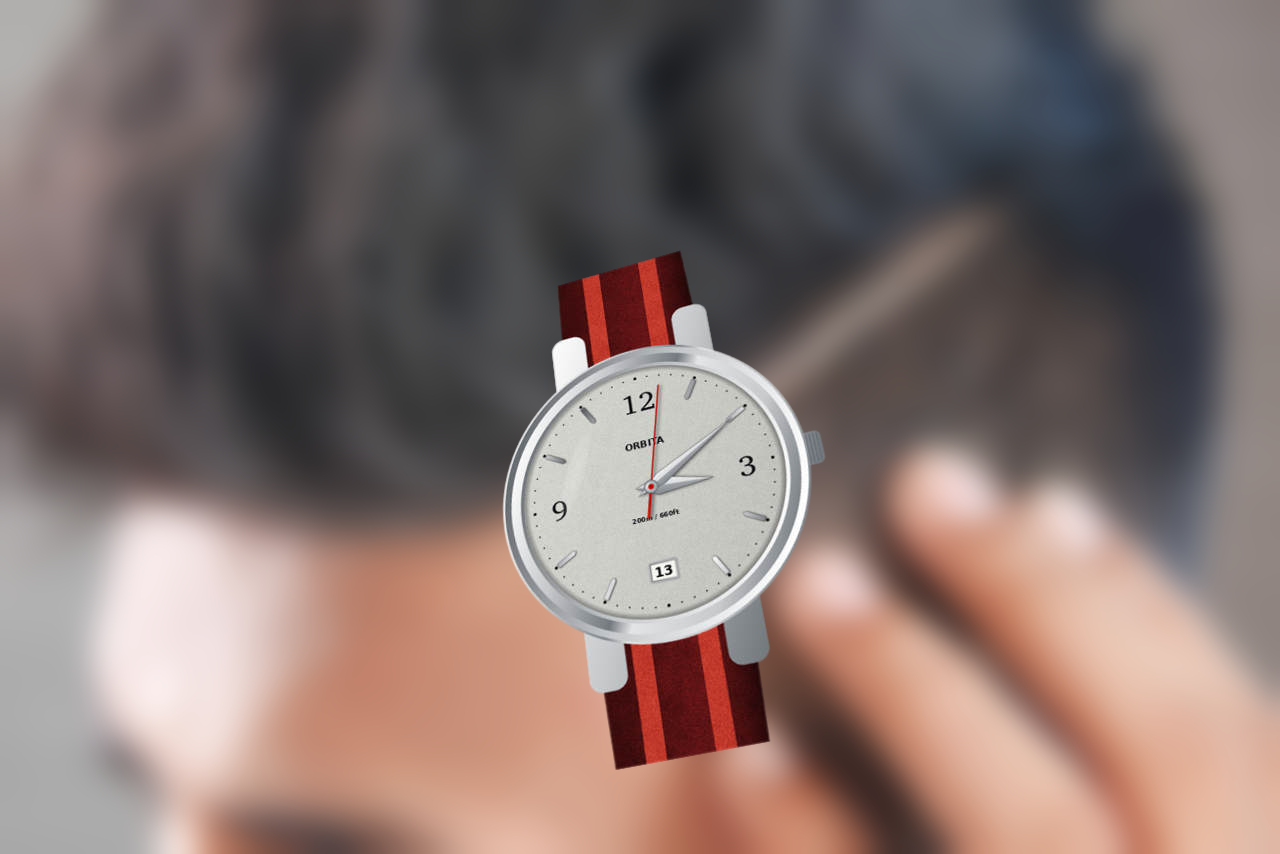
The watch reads 3h10m02s
